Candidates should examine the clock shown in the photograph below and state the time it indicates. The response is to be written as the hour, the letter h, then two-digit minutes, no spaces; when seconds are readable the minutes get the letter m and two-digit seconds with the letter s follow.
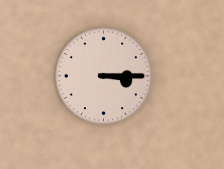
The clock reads 3h15
